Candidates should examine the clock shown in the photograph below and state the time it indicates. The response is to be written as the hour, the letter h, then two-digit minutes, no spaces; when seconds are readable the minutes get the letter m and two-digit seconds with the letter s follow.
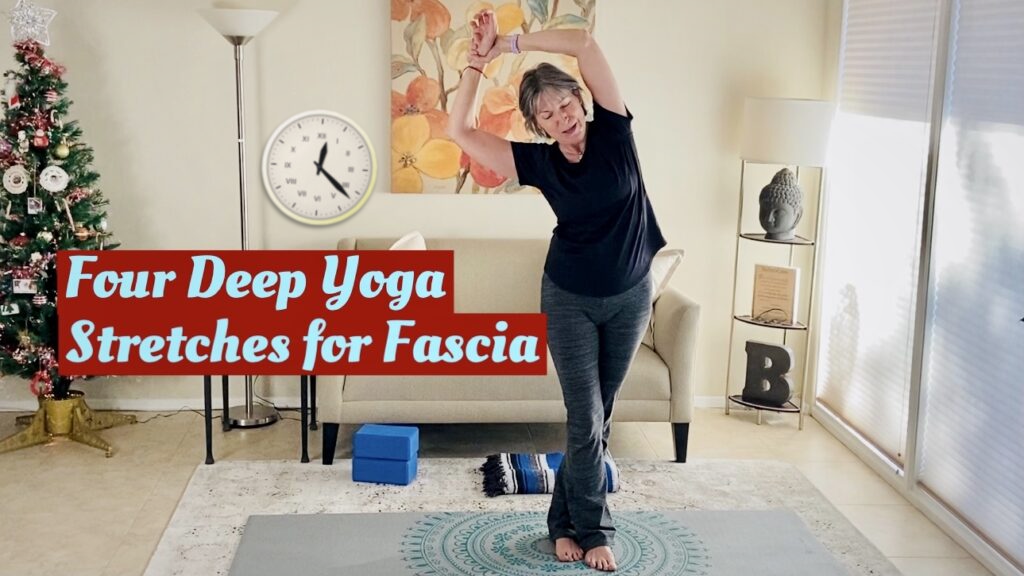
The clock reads 12h22
